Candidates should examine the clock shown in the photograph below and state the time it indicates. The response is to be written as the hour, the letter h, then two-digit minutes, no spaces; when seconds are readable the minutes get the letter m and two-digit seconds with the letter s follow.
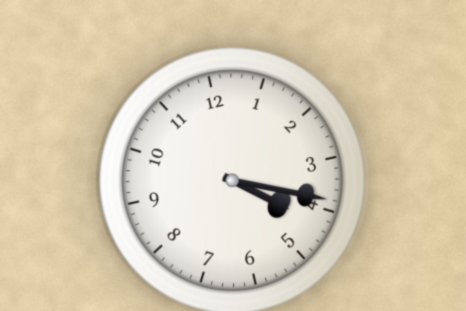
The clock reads 4h19
